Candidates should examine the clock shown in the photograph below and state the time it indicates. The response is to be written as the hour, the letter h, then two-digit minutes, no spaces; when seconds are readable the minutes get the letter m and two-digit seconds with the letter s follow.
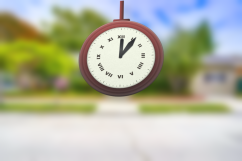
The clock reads 12h06
